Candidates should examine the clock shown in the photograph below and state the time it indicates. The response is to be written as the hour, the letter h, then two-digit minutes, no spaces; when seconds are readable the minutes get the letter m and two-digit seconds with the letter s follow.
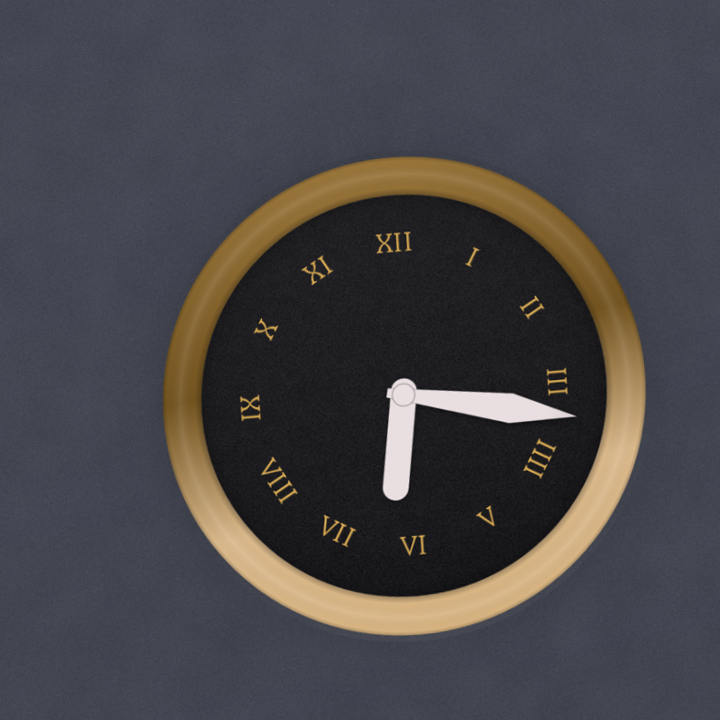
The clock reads 6h17
